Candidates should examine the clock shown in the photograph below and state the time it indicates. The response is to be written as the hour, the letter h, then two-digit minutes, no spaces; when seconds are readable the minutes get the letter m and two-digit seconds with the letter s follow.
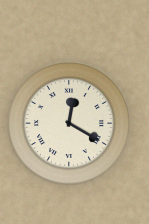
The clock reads 12h20
